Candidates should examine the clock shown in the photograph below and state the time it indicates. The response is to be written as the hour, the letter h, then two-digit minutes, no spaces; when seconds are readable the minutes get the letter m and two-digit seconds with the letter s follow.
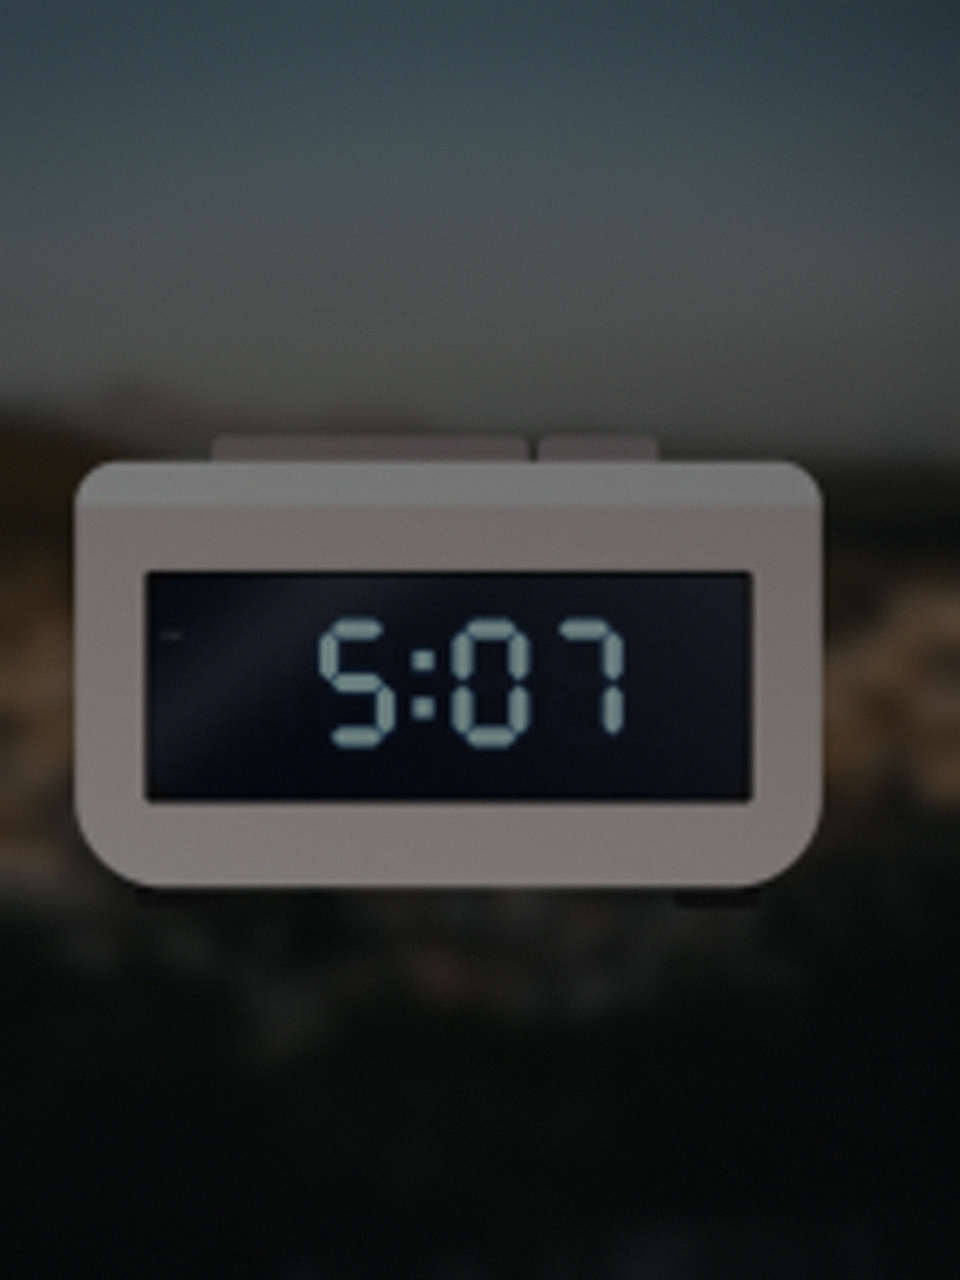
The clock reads 5h07
